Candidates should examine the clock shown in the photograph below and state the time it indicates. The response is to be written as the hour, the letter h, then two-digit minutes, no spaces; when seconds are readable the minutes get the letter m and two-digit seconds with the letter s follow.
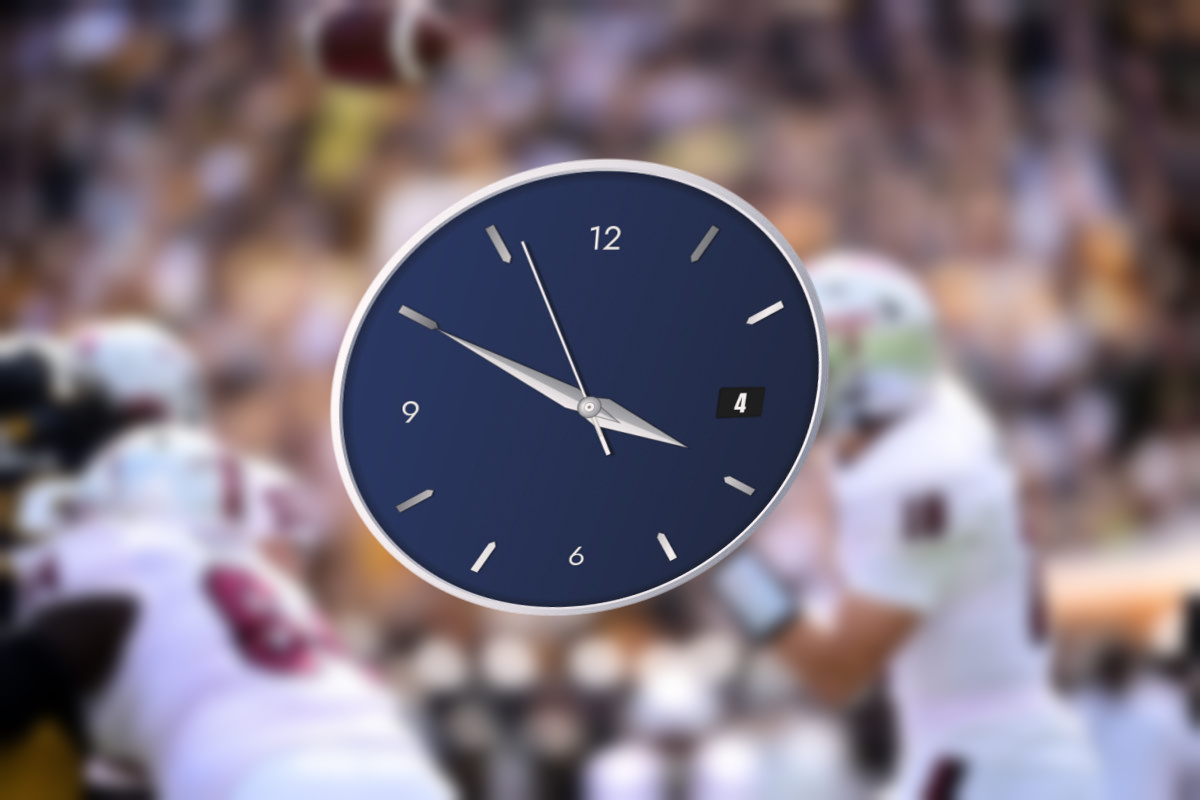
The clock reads 3h49m56s
